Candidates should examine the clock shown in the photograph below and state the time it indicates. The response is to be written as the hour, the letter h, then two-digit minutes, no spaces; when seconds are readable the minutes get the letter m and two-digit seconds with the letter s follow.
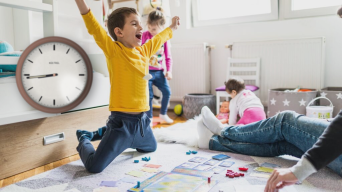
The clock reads 8h44
